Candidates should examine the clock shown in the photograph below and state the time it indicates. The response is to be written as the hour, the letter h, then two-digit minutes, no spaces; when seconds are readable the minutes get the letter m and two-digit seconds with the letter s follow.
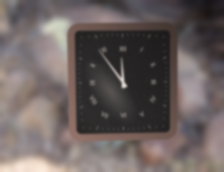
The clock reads 11h54
